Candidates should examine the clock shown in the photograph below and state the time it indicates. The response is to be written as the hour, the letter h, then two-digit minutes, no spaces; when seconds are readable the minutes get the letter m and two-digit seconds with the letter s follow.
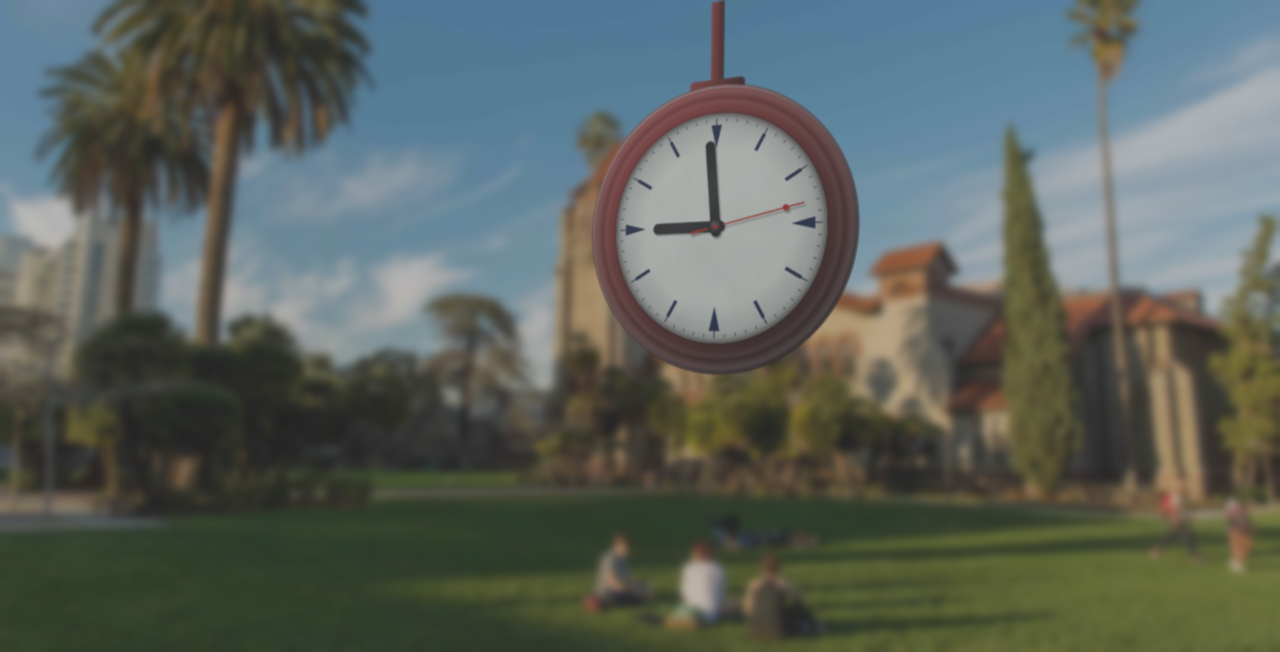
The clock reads 8h59m13s
